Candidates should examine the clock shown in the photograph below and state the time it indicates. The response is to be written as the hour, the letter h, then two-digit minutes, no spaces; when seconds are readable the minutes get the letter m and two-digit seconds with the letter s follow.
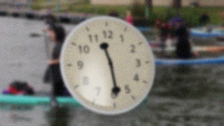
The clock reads 11h29
